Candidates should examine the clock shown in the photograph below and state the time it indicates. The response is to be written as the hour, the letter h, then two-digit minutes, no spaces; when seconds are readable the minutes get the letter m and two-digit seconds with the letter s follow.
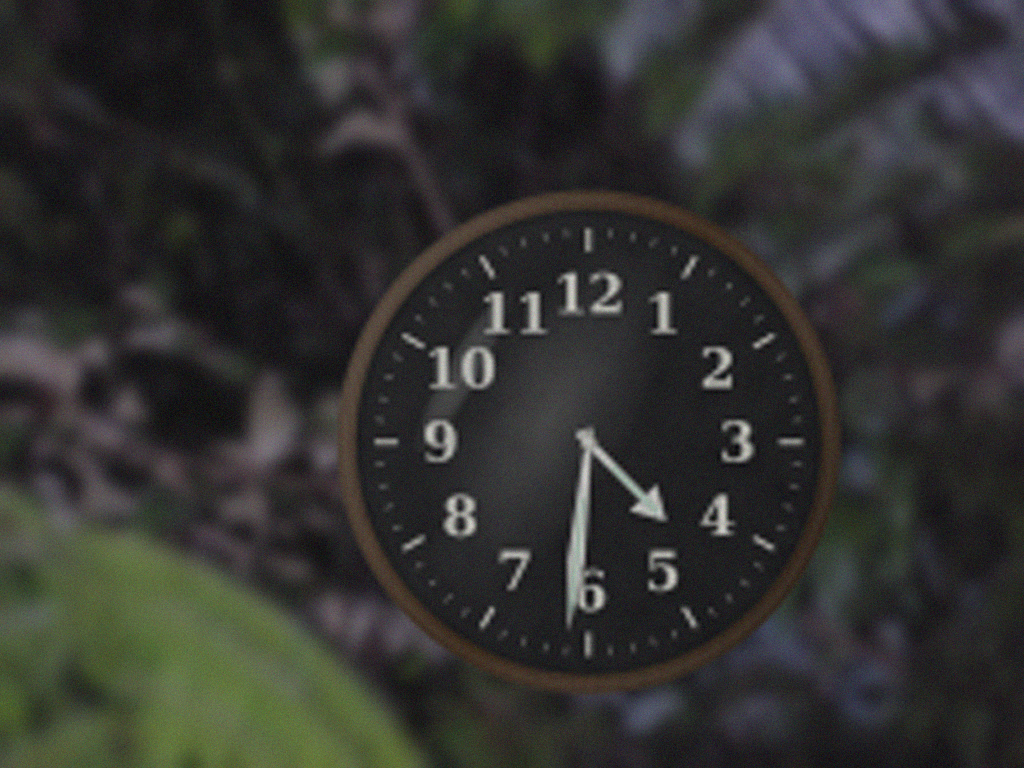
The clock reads 4h31
